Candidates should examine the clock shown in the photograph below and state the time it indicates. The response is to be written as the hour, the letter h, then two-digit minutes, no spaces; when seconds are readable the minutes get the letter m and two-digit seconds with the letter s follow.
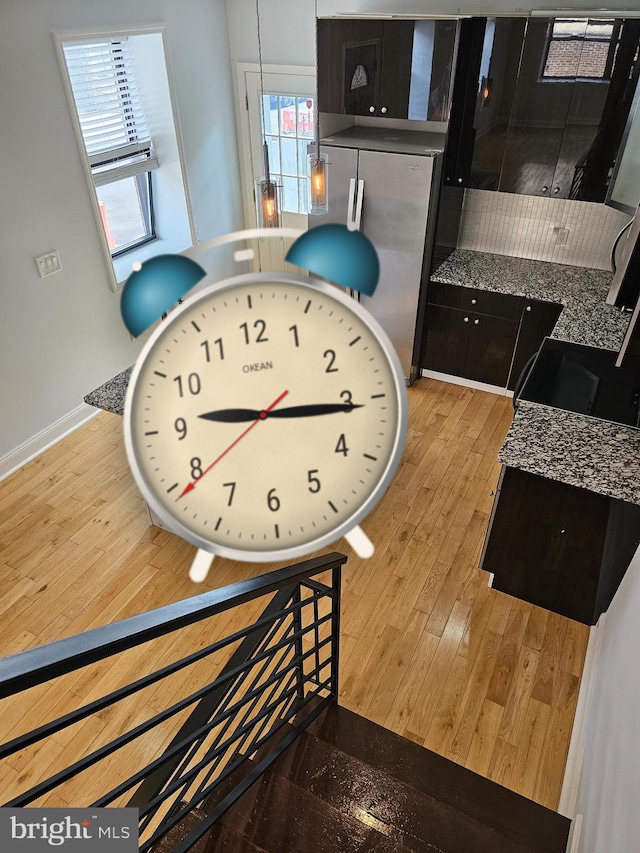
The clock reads 9h15m39s
